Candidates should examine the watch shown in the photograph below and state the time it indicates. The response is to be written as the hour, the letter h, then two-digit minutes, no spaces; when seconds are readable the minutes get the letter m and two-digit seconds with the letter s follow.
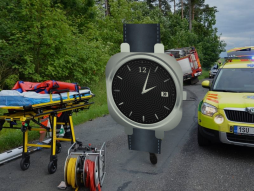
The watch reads 2h03
